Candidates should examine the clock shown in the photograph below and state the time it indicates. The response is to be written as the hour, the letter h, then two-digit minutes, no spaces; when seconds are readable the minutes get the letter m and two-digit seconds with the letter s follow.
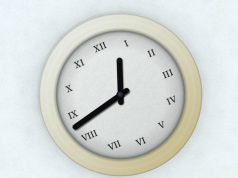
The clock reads 12h43
